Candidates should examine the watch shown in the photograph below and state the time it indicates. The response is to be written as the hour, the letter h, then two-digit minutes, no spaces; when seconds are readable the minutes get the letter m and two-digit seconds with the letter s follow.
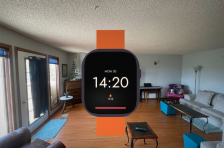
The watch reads 14h20
